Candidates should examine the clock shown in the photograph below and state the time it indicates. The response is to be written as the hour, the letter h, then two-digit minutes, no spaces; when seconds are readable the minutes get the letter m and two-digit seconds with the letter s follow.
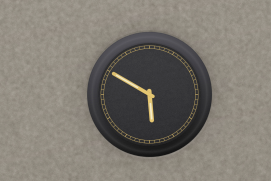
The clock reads 5h50
